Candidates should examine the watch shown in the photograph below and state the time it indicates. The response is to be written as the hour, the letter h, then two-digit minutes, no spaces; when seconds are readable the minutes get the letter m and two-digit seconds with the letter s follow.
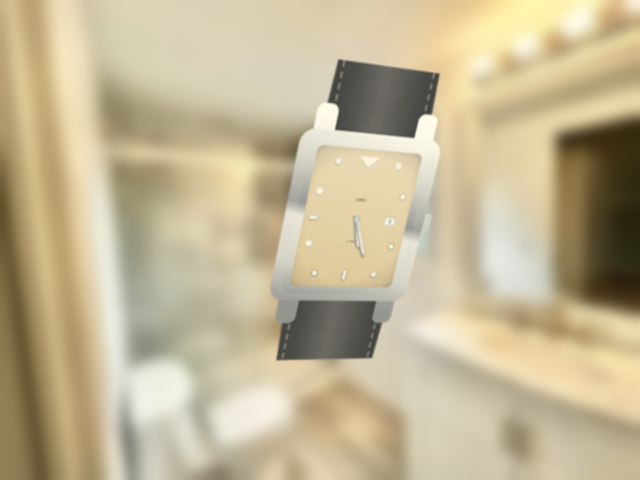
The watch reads 5h26
